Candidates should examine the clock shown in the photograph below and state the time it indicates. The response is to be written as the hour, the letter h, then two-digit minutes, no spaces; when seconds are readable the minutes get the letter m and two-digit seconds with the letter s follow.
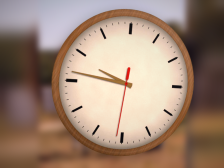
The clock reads 9h46m31s
